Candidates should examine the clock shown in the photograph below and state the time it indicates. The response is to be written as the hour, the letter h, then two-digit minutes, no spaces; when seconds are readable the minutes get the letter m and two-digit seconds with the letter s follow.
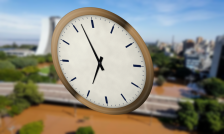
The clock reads 6h57
